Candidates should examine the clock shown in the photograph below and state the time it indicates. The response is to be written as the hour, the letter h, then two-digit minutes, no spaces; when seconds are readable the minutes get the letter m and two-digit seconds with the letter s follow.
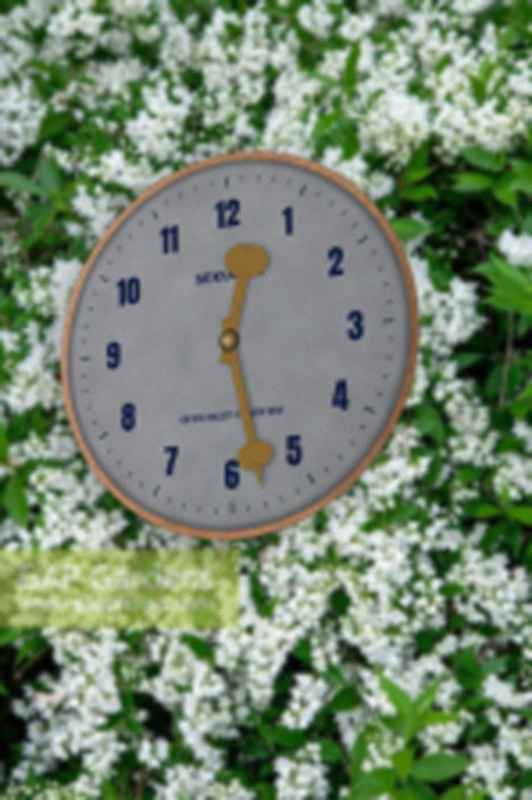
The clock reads 12h28
